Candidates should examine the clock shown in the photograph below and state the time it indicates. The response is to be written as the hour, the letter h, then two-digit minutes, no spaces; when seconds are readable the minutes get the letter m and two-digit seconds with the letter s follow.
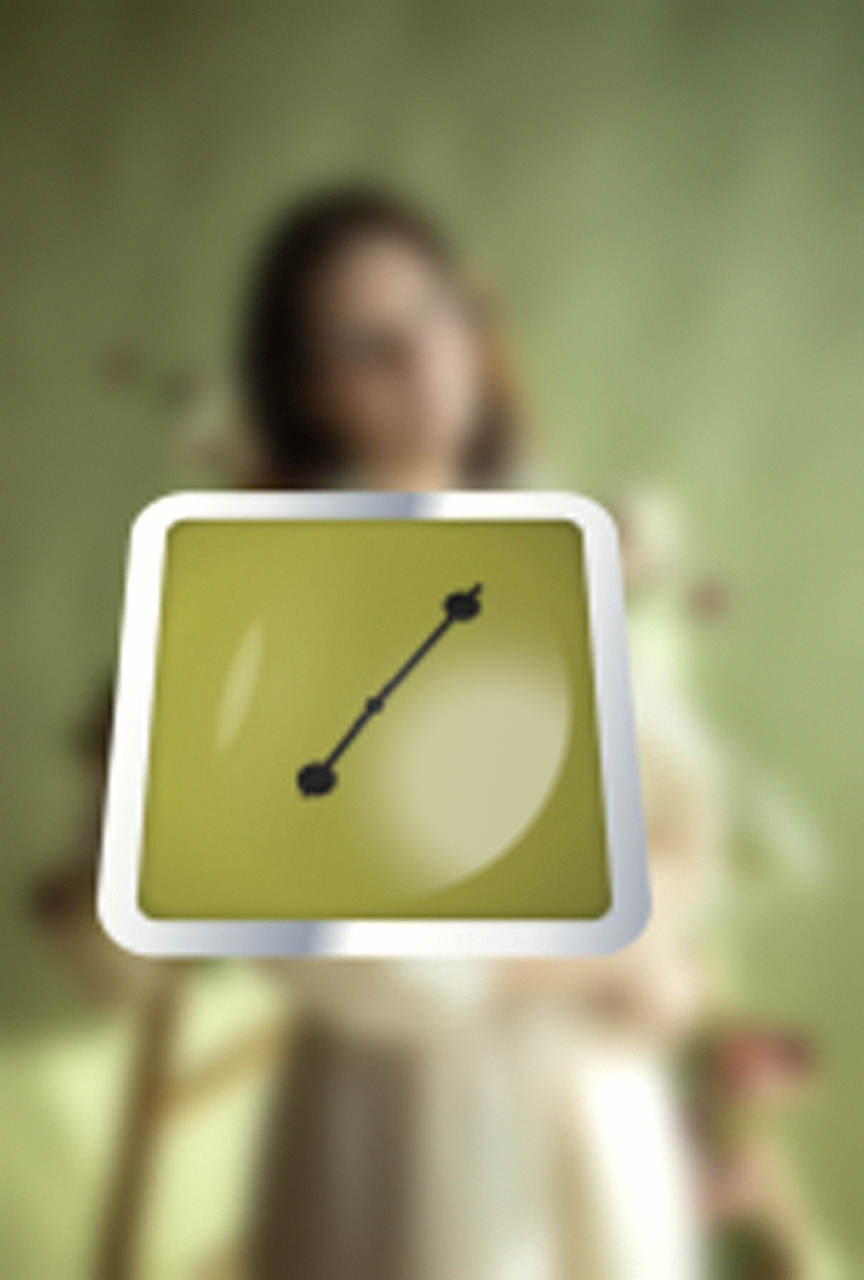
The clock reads 7h06
